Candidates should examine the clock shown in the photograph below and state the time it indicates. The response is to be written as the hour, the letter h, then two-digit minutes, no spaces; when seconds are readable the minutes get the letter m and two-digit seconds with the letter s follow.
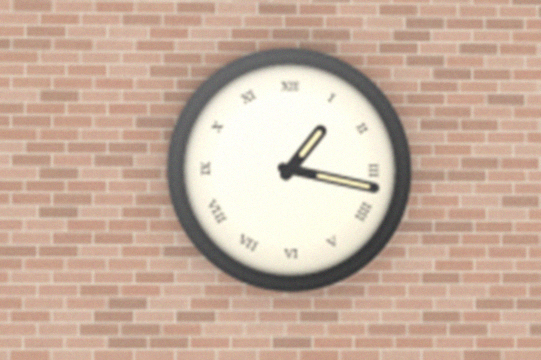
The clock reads 1h17
